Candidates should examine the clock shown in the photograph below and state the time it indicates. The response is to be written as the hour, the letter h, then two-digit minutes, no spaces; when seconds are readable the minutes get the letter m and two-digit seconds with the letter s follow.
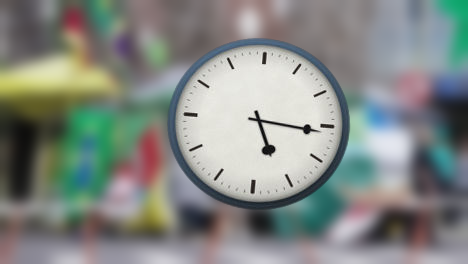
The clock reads 5h16
